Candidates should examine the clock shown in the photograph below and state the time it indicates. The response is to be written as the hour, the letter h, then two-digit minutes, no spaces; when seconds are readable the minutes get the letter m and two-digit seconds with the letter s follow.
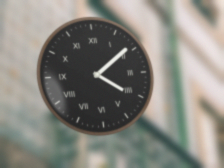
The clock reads 4h09
